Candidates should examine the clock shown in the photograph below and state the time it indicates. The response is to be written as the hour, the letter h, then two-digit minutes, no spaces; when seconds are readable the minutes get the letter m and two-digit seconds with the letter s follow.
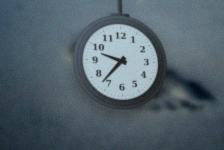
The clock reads 9h37
